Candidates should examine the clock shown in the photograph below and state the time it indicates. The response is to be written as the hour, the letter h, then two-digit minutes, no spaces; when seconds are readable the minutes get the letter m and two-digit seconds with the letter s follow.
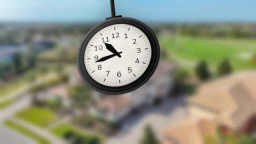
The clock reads 10h43
